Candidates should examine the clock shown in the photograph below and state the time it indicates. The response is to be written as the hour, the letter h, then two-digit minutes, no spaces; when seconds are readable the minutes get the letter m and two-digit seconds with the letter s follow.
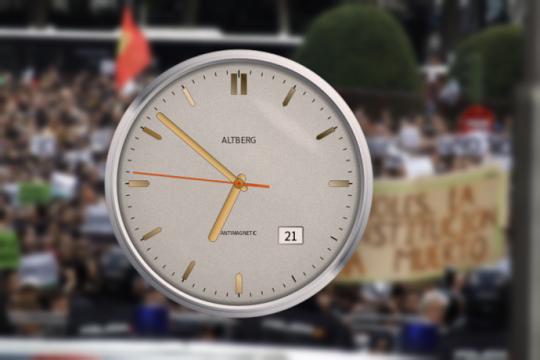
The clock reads 6h51m46s
